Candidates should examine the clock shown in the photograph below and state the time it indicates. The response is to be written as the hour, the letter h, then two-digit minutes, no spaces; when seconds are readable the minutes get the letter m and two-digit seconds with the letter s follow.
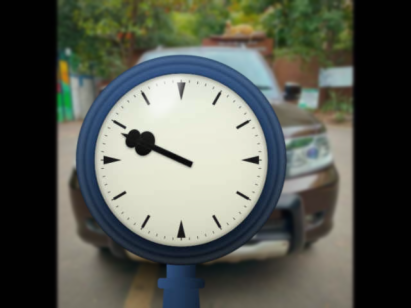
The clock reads 9h49
